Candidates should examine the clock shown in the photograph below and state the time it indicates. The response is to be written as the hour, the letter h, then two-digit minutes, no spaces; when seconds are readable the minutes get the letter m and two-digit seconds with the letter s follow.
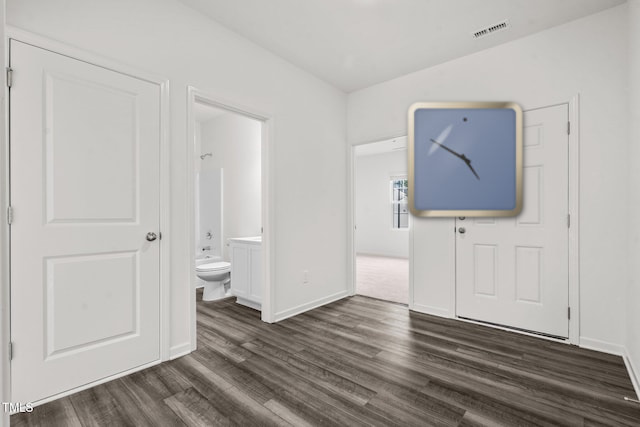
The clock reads 4h50
